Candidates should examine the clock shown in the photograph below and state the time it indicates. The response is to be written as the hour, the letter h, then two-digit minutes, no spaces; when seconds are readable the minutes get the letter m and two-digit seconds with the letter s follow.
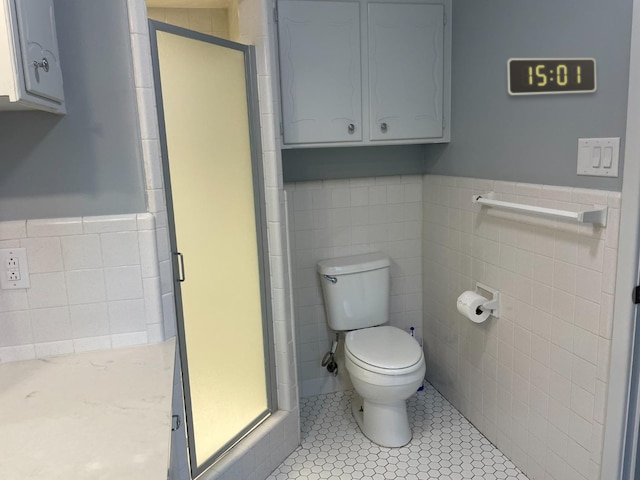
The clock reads 15h01
